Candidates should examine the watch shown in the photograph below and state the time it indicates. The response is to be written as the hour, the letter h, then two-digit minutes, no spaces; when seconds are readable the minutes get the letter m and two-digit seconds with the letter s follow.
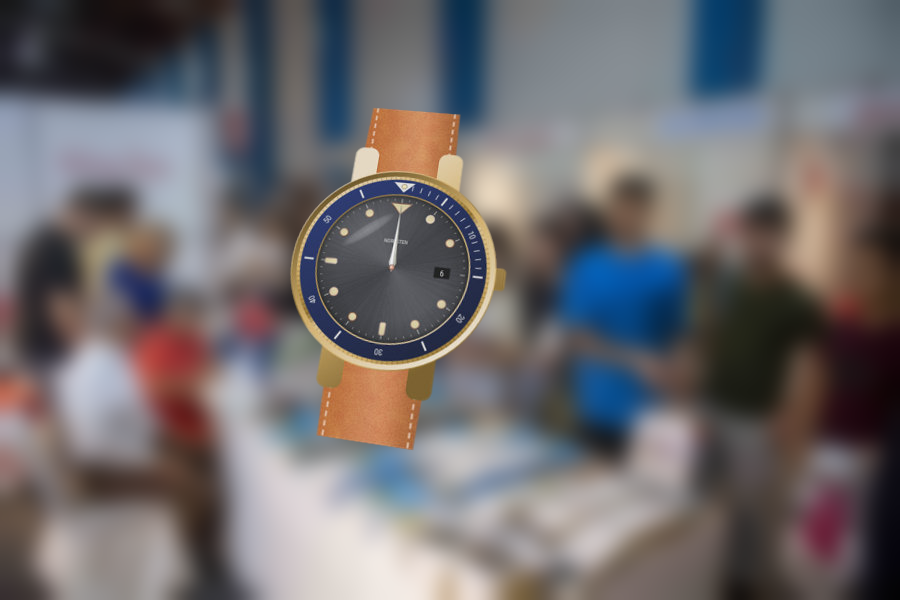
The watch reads 12h00
